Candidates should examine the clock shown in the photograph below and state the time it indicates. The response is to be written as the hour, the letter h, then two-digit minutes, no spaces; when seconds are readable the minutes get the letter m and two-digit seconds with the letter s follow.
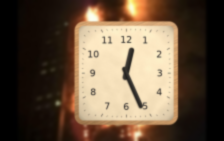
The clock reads 12h26
